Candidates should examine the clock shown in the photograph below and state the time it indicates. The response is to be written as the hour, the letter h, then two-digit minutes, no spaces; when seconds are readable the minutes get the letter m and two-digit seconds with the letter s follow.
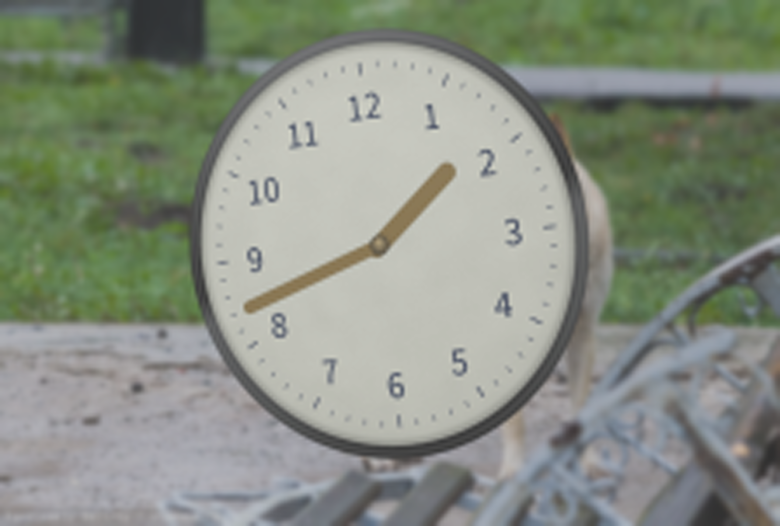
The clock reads 1h42
